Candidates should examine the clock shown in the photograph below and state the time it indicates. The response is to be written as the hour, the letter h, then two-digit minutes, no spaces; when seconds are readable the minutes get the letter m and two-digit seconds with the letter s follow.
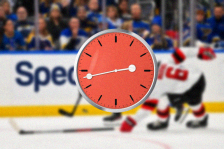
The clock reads 2h43
